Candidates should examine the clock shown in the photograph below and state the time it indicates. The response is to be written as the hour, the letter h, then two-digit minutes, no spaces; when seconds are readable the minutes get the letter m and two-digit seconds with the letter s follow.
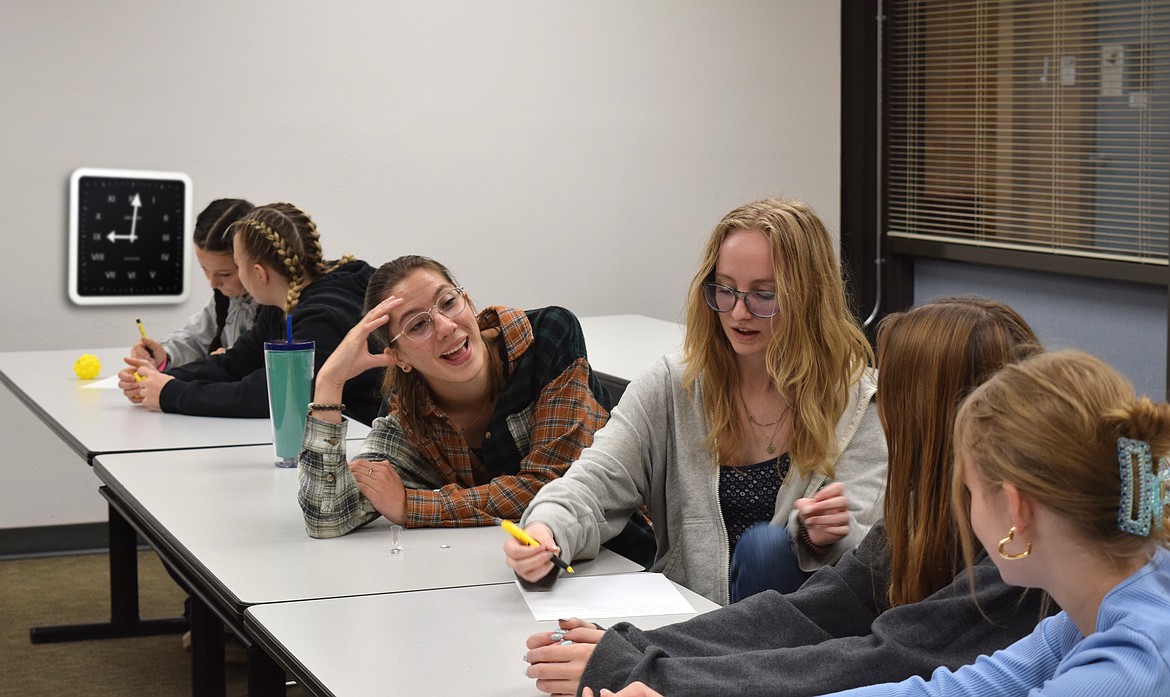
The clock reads 9h01
